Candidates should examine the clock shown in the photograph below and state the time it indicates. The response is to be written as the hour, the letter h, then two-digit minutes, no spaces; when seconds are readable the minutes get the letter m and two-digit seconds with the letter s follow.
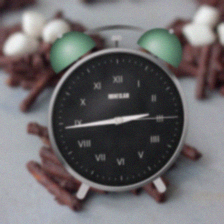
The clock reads 2h44m15s
